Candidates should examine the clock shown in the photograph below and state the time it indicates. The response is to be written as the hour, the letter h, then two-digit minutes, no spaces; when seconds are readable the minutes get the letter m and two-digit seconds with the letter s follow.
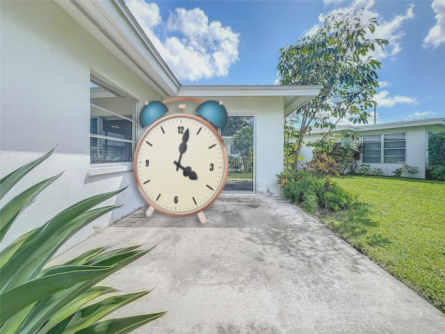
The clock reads 4h02
